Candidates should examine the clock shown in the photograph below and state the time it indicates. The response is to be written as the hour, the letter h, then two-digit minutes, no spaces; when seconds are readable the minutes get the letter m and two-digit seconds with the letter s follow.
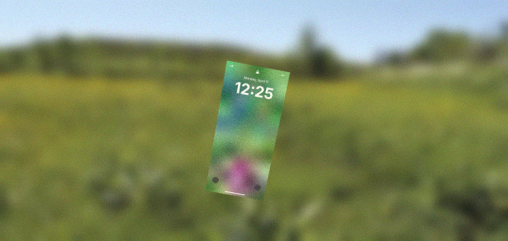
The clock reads 12h25
